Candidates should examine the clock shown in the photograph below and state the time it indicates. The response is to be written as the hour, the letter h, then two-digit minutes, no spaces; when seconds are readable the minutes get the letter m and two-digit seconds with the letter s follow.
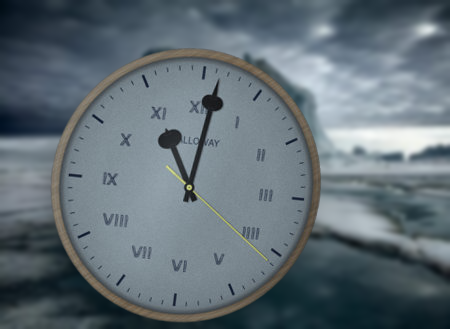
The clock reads 11h01m21s
